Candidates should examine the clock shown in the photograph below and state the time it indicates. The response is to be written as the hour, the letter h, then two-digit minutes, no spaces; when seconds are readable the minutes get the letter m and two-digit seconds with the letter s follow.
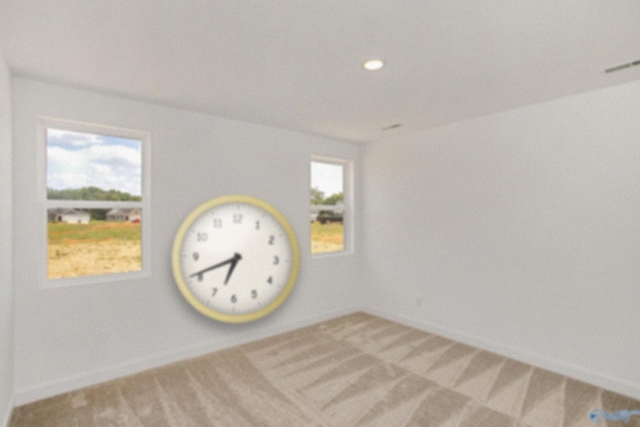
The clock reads 6h41
